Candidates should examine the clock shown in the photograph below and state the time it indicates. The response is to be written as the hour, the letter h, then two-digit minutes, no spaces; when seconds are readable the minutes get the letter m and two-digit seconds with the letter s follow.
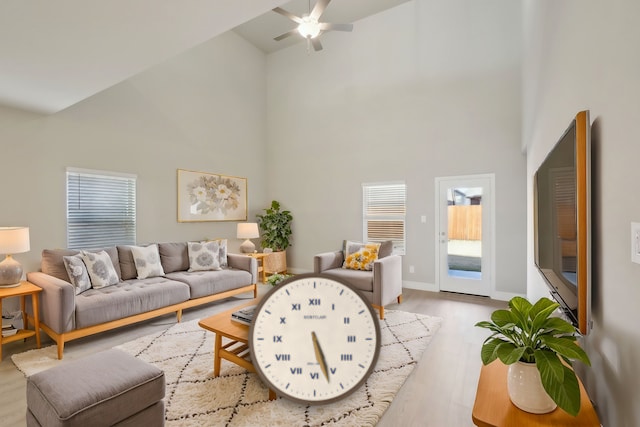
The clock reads 5h27
